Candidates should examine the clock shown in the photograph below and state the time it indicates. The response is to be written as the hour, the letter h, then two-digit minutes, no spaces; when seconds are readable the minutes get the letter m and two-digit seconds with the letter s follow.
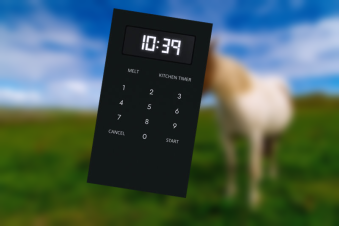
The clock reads 10h39
